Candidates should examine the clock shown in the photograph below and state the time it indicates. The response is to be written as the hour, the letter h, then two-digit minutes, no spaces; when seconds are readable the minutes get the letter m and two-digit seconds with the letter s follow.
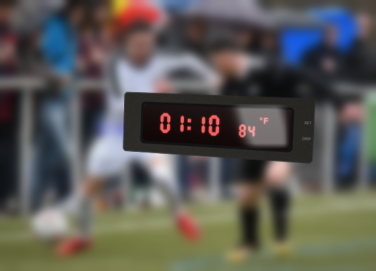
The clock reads 1h10
